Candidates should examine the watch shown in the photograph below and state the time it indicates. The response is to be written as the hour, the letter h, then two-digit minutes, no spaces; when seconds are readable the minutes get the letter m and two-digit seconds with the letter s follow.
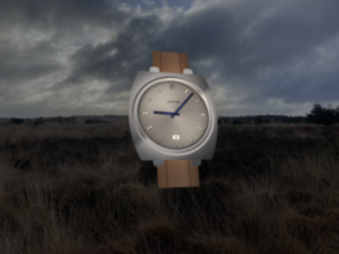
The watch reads 9h07
